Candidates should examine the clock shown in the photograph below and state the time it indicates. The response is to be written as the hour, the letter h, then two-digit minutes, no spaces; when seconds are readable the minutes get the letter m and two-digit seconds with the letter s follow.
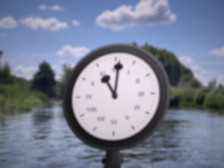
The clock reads 11h01
